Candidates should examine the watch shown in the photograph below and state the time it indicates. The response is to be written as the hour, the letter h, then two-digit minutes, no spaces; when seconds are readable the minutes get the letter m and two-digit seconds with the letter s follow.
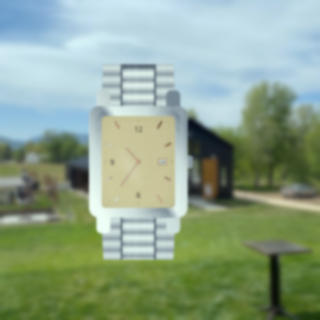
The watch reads 10h36
